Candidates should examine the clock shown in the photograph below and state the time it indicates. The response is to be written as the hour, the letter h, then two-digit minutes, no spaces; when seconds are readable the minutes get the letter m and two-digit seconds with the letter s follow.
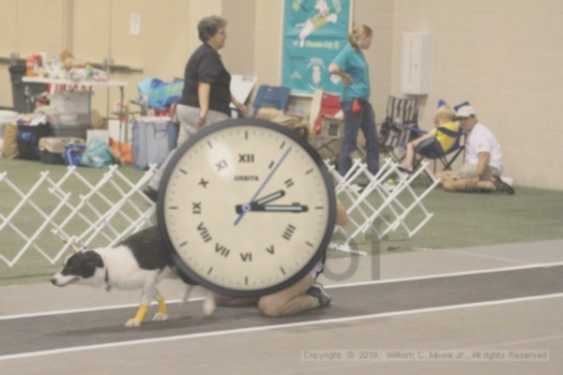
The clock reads 2h15m06s
